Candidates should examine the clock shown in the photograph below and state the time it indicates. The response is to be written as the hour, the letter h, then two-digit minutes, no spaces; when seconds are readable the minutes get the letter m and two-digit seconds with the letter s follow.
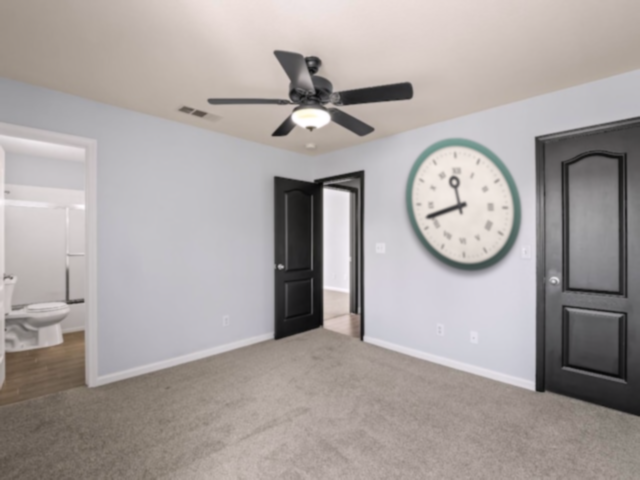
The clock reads 11h42
